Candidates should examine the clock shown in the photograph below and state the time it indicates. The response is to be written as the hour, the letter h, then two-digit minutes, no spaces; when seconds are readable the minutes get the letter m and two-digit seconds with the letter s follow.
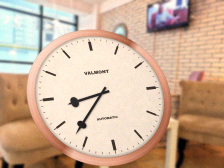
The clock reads 8h37
